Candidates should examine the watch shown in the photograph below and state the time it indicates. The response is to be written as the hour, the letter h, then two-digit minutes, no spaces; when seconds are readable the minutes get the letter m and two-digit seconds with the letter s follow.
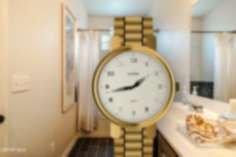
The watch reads 1h43
